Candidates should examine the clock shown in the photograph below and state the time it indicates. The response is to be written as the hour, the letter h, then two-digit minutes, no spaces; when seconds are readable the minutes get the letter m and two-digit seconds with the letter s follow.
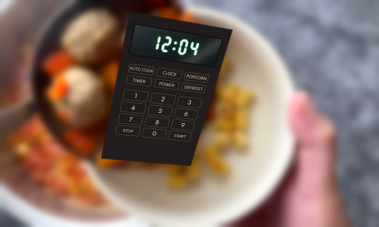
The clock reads 12h04
